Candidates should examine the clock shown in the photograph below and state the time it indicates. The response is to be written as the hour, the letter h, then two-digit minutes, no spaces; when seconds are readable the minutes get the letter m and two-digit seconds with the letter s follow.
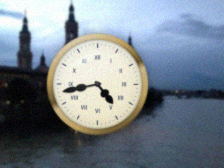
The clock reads 4h43
